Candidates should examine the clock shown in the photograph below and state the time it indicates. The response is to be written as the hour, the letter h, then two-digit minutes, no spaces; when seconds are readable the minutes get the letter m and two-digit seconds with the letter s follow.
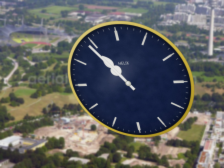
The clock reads 10h54
